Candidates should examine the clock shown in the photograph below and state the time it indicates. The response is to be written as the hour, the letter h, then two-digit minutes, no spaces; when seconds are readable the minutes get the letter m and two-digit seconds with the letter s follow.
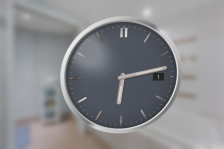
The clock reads 6h13
